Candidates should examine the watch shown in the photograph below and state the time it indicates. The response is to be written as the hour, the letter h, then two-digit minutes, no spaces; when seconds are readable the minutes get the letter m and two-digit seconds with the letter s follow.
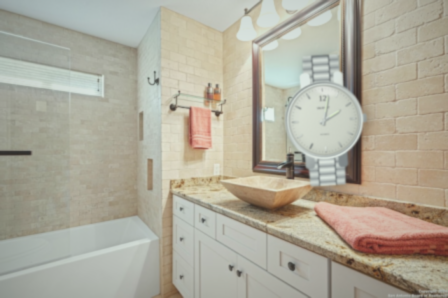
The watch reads 2h02
